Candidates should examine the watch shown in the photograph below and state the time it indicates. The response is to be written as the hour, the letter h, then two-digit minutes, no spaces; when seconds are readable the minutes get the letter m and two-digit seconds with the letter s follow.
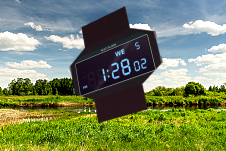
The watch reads 1h28m02s
